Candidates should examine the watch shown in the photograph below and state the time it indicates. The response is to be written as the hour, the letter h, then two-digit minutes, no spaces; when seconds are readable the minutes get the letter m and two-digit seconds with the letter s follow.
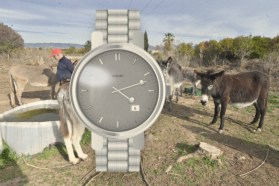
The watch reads 4h12
